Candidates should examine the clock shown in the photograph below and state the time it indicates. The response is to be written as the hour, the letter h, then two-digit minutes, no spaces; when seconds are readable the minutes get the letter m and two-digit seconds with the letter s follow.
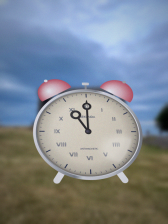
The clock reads 11h00
